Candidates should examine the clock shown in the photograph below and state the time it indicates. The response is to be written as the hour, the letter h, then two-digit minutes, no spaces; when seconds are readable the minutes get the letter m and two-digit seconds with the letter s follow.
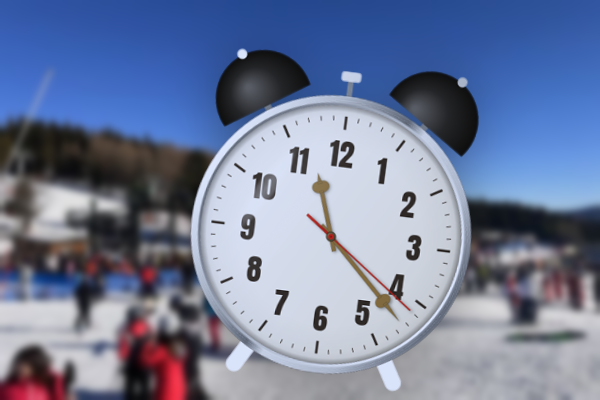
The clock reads 11h22m21s
